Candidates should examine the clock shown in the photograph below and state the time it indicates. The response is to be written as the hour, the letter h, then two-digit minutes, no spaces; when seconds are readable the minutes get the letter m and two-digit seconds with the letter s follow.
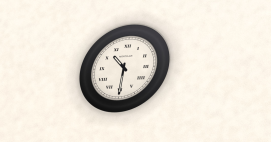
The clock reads 10h30
